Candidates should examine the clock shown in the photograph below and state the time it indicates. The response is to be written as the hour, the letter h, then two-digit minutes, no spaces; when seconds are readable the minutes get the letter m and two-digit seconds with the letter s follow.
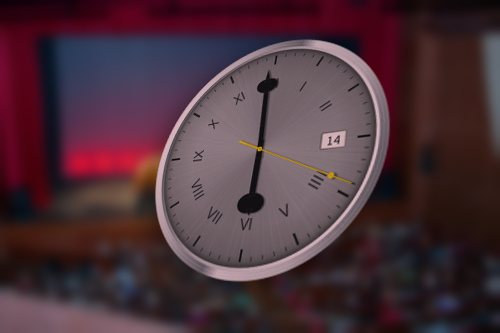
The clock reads 5h59m19s
